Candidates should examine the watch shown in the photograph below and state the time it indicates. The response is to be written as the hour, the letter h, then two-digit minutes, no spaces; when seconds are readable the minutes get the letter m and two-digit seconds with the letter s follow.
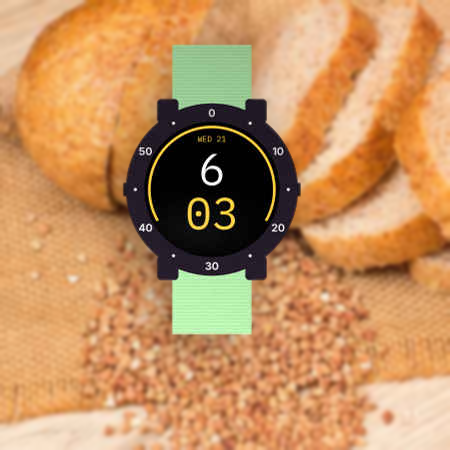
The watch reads 6h03
